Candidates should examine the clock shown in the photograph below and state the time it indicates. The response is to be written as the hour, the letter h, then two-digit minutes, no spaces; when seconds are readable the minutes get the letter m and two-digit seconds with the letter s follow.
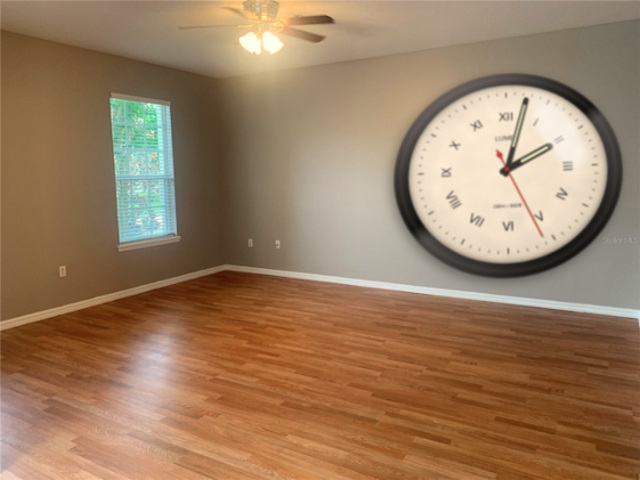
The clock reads 2h02m26s
